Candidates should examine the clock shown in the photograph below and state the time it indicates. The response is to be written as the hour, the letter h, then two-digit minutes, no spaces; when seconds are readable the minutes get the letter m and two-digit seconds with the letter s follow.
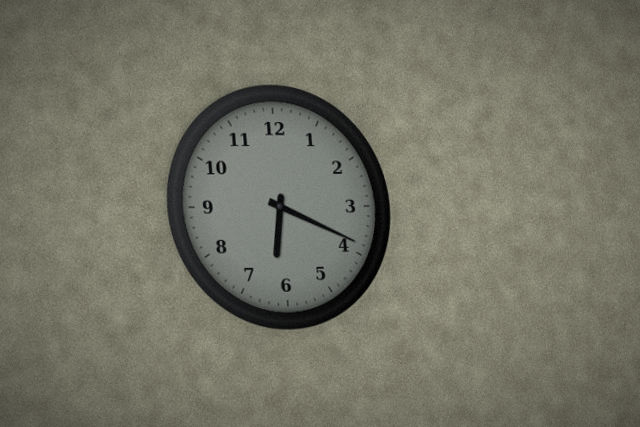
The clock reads 6h19
